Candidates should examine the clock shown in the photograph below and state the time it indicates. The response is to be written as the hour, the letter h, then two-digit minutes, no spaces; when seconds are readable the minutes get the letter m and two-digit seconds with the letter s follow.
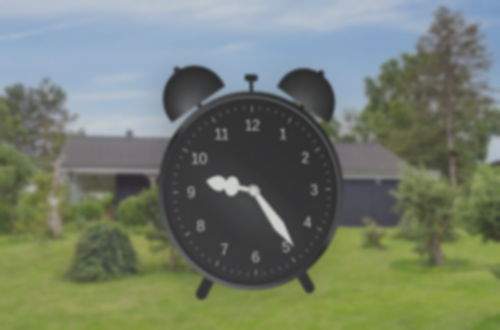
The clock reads 9h24
